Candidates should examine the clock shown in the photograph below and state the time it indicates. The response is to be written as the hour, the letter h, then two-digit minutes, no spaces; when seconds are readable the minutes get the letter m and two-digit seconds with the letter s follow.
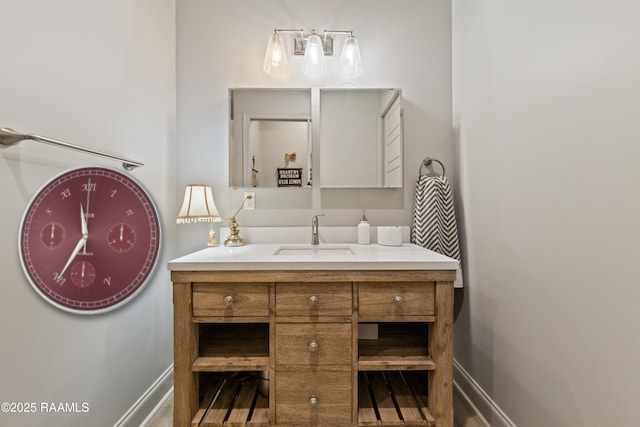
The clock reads 11h35
